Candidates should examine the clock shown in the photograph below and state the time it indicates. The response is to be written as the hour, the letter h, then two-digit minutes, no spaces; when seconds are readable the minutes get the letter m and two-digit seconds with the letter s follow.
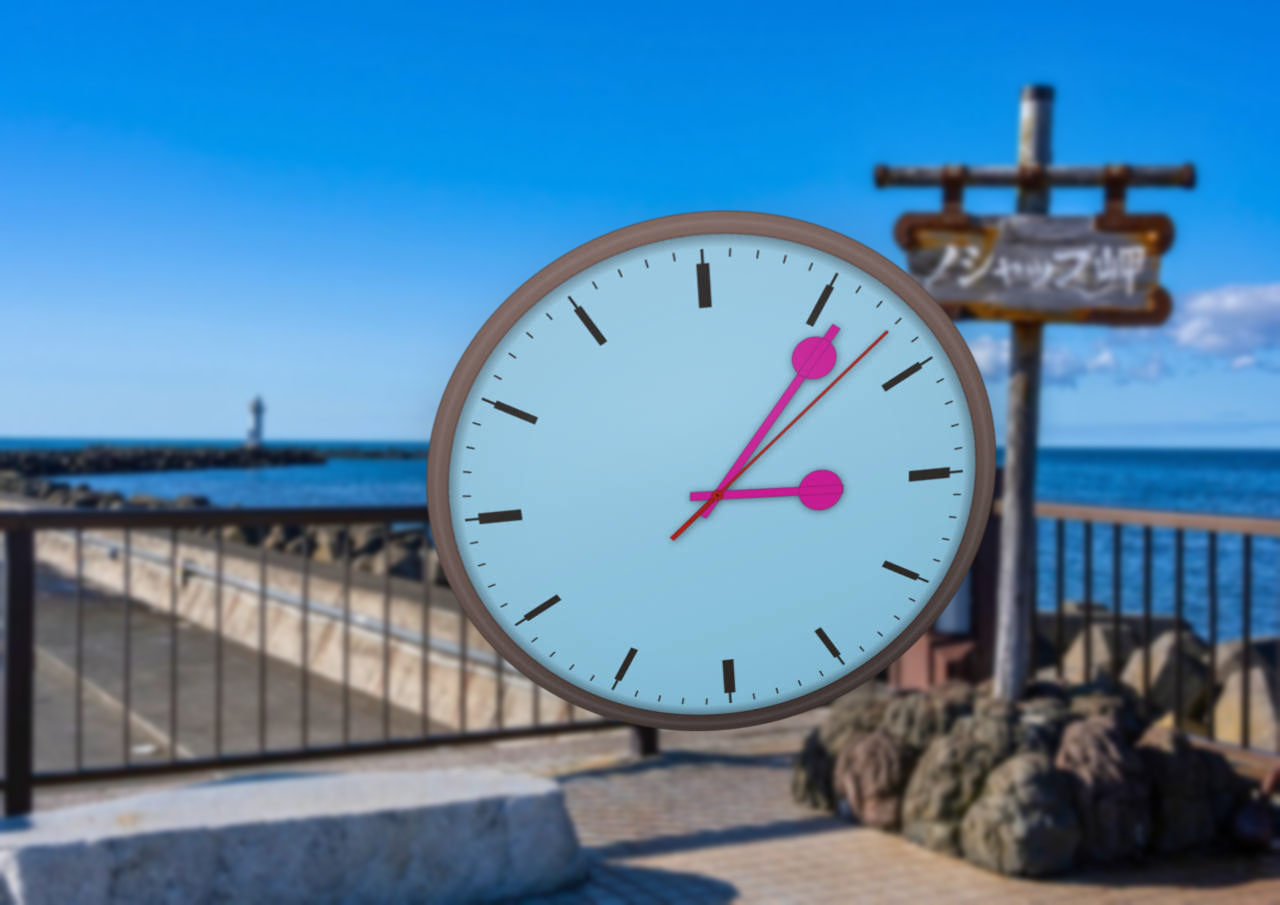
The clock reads 3h06m08s
